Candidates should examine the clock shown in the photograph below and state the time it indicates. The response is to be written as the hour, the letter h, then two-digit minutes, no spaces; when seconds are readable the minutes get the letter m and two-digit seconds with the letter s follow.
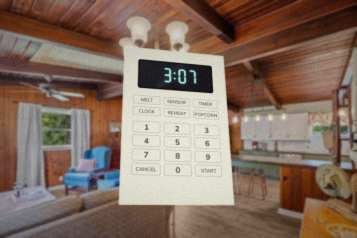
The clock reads 3h07
